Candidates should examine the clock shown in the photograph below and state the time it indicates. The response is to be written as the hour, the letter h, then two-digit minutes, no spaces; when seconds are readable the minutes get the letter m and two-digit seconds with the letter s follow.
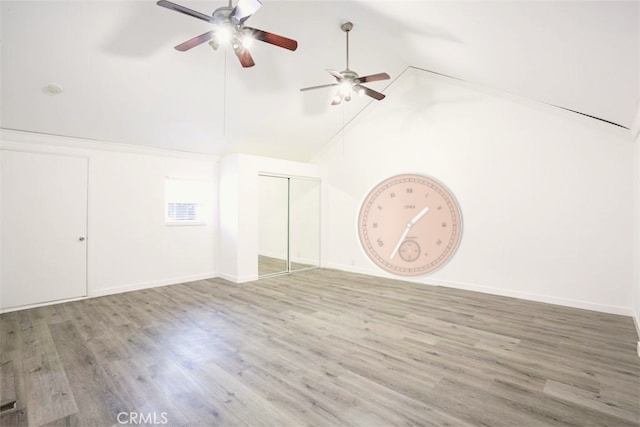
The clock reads 1h35
